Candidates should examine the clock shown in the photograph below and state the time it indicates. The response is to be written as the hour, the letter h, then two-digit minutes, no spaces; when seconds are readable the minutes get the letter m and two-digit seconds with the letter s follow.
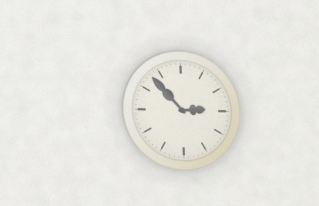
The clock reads 2h53
